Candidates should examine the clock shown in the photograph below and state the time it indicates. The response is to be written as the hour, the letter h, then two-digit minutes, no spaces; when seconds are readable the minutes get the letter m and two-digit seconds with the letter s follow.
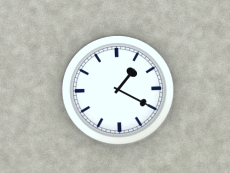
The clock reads 1h20
